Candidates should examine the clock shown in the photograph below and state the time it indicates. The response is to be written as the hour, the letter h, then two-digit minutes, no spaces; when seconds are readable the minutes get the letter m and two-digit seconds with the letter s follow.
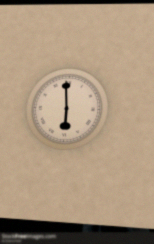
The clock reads 5h59
